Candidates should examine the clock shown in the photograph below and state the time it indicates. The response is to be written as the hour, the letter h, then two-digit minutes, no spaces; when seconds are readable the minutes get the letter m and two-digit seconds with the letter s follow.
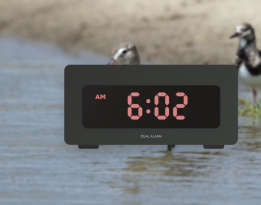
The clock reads 6h02
